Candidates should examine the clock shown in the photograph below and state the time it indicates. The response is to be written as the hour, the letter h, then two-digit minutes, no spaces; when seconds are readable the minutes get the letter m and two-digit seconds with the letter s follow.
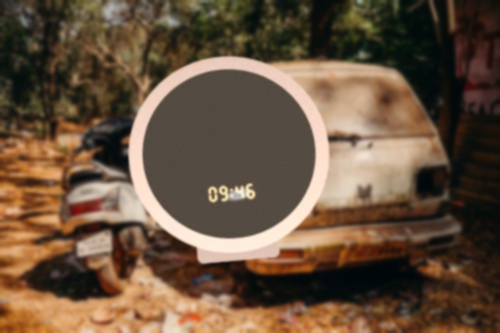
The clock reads 9h46
